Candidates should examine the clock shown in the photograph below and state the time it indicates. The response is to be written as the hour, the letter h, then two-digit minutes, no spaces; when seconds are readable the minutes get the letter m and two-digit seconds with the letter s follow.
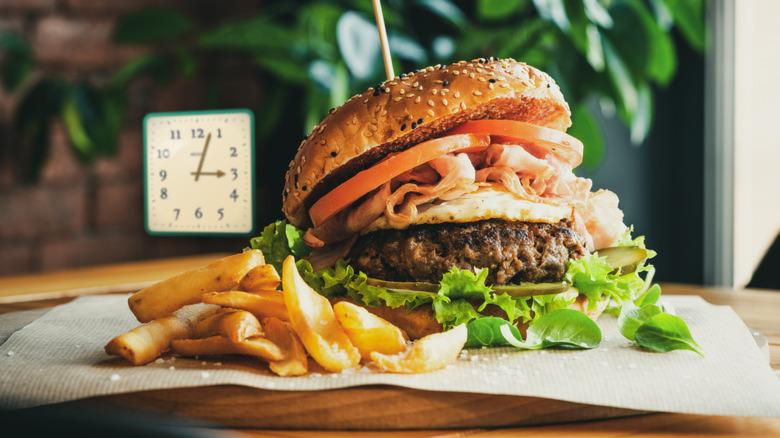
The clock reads 3h03
